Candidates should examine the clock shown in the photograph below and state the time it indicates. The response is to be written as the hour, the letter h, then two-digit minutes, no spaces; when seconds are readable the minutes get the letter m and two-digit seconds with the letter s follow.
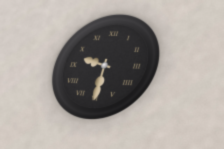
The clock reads 9h30
